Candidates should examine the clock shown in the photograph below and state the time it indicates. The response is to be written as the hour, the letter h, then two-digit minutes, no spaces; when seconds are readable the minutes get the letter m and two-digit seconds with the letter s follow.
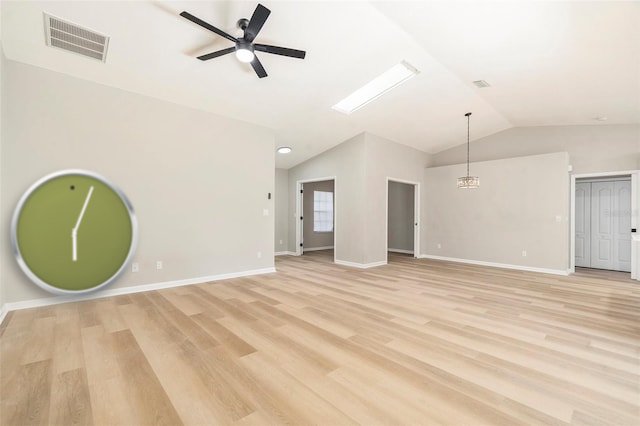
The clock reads 6h04
